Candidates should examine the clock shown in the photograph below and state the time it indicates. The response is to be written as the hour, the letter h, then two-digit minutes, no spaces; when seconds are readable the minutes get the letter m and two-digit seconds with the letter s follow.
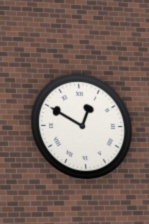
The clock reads 12h50
